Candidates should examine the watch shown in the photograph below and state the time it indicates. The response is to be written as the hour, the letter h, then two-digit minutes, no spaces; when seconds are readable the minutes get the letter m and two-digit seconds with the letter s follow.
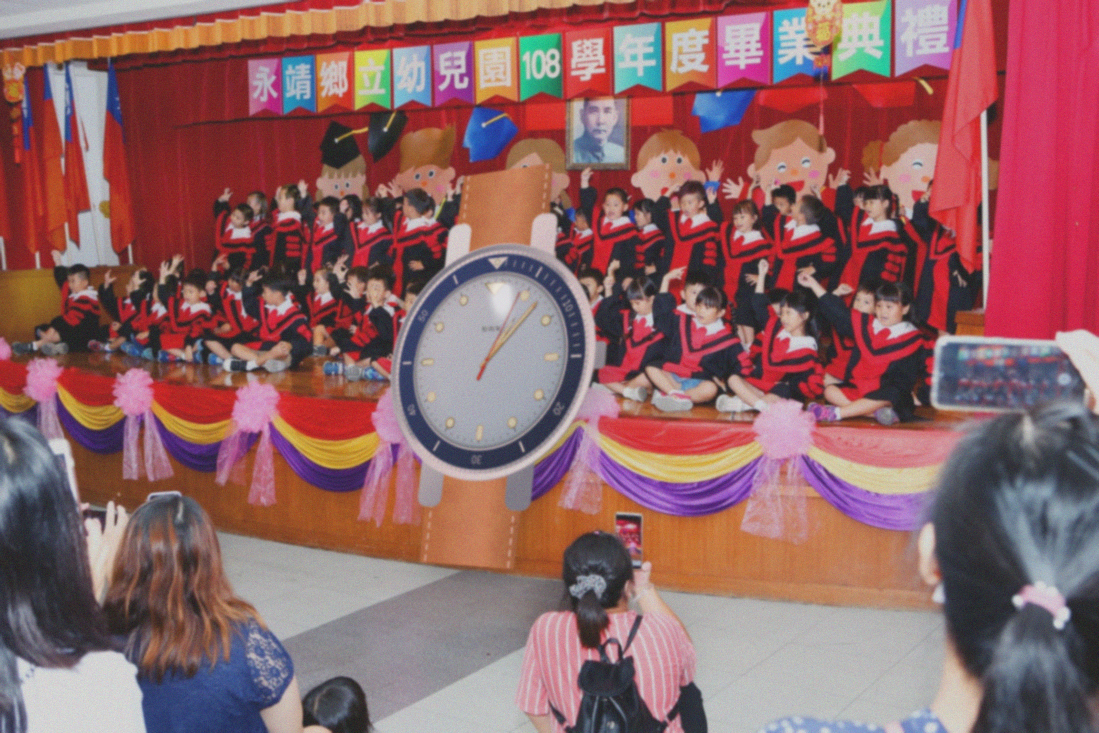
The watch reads 1h07m04s
